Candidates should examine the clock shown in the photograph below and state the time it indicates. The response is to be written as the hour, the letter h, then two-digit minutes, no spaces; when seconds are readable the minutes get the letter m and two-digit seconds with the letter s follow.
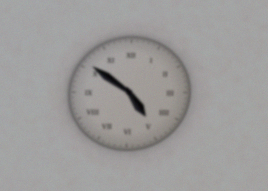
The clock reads 4h51
